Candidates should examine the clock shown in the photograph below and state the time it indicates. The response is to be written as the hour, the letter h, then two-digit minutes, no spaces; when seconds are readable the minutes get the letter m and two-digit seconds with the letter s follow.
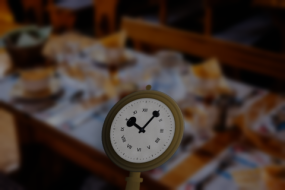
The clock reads 10h06
